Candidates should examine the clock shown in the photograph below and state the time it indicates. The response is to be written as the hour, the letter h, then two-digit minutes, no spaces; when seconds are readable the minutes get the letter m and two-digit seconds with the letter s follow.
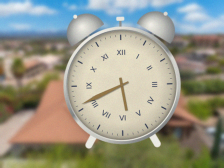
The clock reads 5h41
